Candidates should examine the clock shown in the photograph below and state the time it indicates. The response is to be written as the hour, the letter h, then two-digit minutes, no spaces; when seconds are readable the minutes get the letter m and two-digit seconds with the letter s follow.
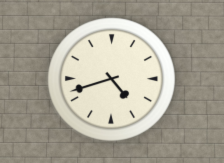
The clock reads 4h42
